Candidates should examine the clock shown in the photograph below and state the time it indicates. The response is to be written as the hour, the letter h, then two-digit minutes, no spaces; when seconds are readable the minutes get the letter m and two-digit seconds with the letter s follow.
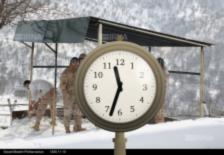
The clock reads 11h33
